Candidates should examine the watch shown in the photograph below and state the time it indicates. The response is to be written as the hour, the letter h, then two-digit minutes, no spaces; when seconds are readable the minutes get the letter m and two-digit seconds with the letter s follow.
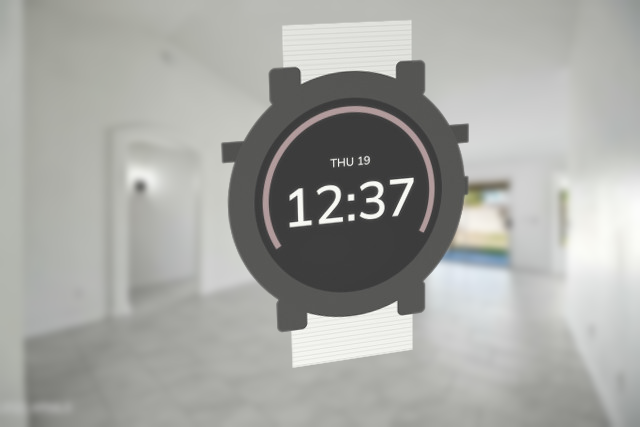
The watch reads 12h37
